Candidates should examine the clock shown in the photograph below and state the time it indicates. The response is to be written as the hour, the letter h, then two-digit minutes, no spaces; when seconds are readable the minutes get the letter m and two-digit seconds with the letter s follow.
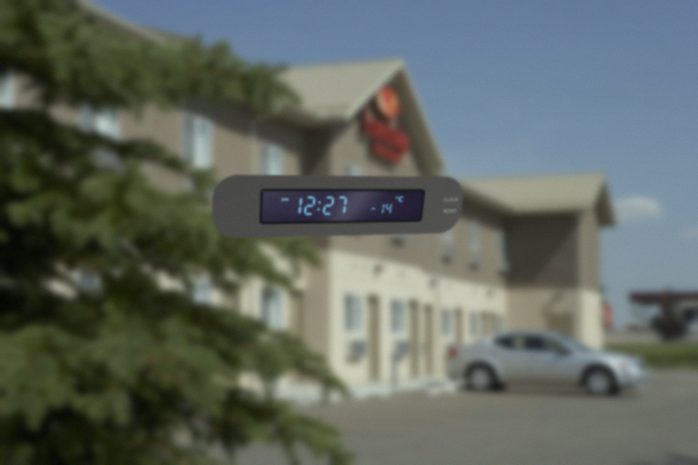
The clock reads 12h27
